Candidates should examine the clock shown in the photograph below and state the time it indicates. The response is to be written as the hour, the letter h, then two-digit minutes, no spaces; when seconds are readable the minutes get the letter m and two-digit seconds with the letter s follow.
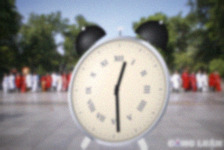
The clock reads 12h29
